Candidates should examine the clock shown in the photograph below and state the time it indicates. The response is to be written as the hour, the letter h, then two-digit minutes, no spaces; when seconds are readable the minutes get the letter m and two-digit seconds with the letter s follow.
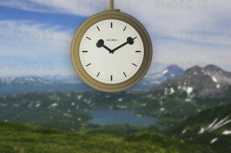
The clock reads 10h10
